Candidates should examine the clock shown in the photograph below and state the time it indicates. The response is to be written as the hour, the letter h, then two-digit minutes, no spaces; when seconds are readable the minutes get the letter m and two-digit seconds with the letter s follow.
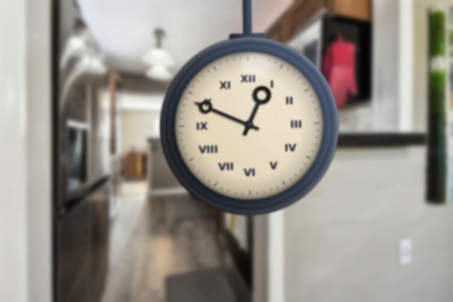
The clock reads 12h49
